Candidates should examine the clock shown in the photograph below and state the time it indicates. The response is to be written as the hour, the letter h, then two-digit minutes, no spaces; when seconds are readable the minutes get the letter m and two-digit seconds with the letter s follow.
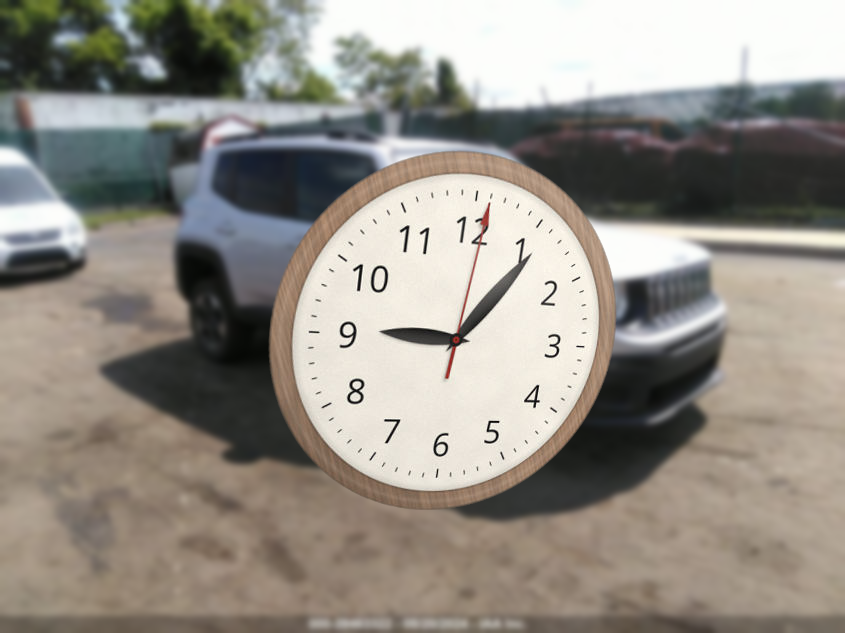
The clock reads 9h06m01s
